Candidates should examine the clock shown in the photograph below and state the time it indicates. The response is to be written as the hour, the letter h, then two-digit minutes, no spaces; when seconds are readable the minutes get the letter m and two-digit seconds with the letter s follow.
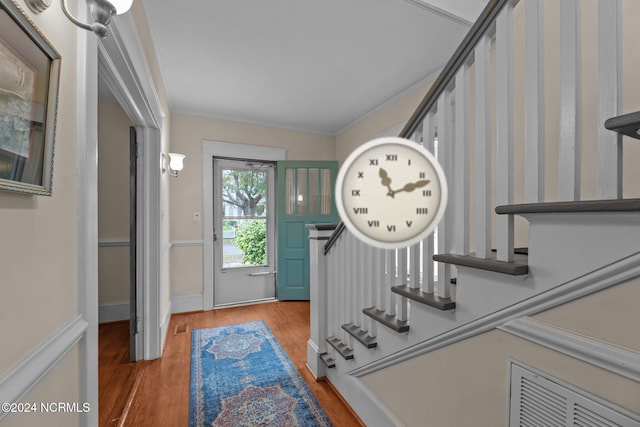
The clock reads 11h12
